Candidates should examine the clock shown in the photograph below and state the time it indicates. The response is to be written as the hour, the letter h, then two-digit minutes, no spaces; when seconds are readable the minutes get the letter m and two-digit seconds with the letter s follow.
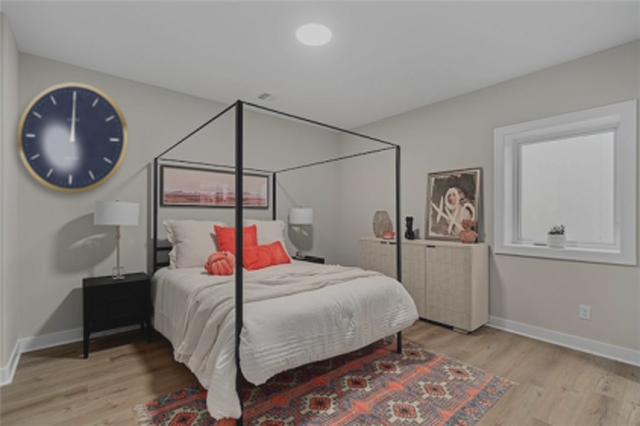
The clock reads 12h00
